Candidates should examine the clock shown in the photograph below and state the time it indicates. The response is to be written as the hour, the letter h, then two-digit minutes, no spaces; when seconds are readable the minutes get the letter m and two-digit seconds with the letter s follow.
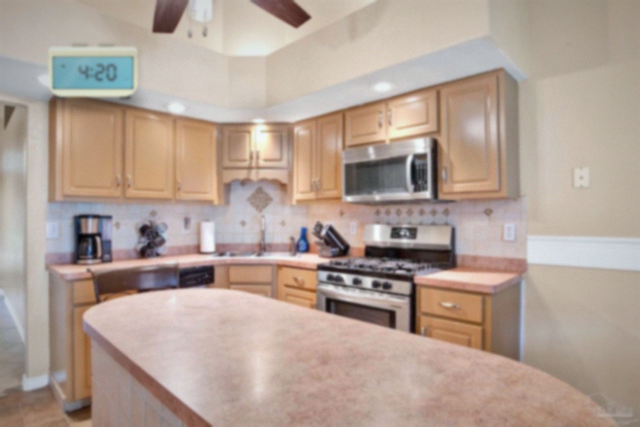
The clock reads 4h20
